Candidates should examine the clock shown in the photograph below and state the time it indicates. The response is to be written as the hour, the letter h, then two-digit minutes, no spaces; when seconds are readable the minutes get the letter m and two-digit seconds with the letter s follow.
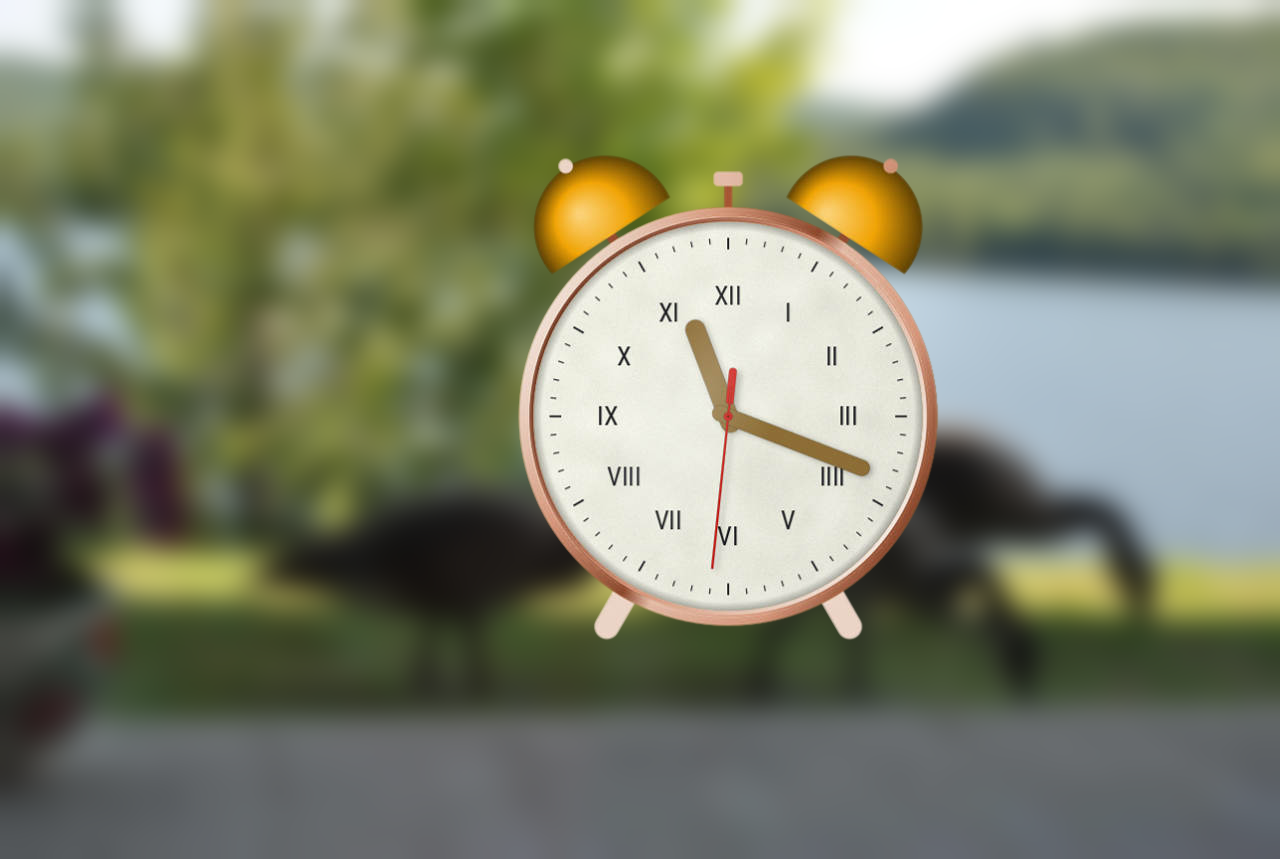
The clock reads 11h18m31s
